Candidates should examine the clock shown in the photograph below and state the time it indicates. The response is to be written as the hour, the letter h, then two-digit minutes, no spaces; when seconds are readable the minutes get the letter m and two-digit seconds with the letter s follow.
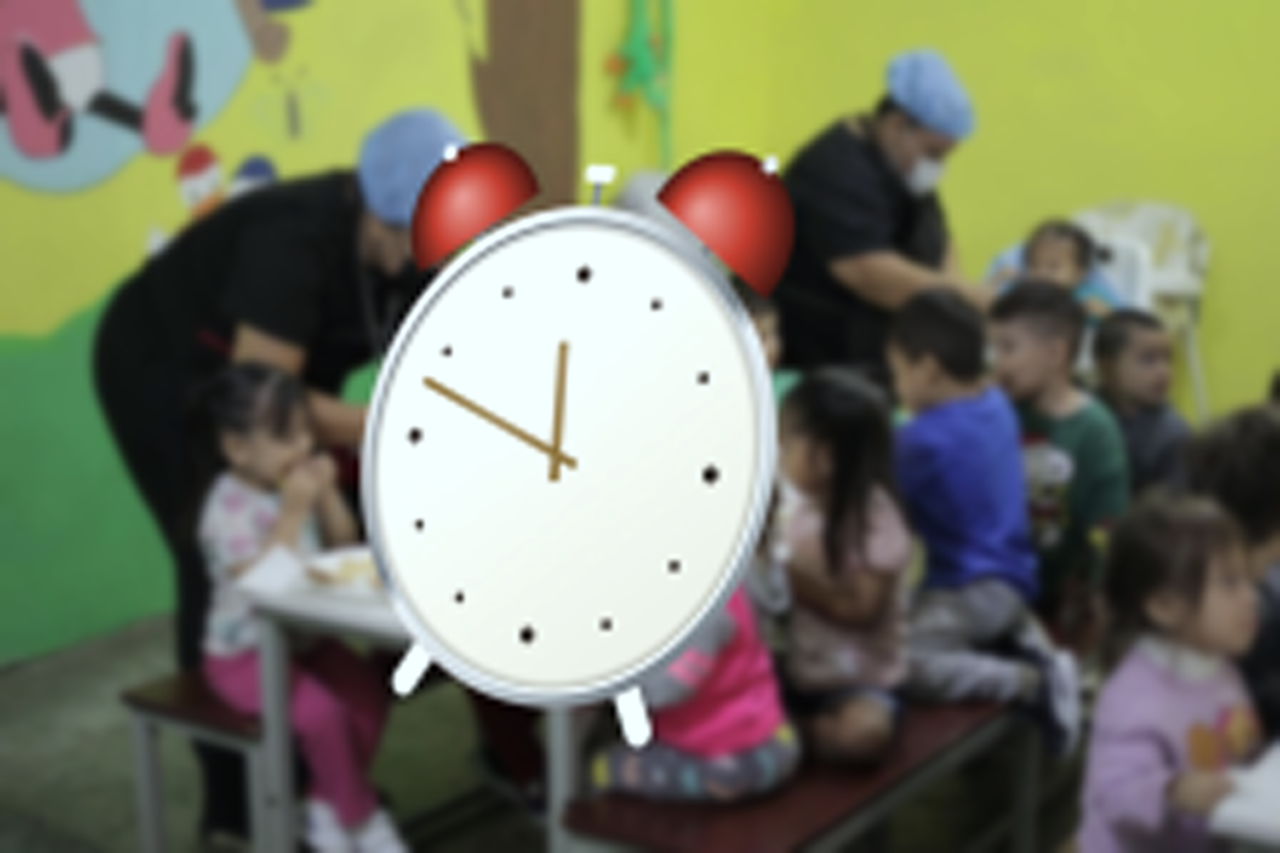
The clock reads 11h48
